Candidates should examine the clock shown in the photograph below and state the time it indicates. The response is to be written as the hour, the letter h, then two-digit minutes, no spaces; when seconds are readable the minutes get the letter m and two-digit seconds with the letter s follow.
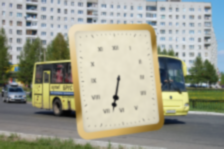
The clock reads 6h33
